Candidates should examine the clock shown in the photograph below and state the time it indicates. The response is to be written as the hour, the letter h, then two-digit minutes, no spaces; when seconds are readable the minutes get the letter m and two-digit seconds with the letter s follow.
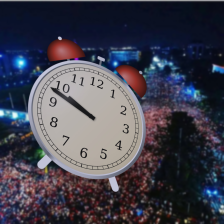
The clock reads 9h48
